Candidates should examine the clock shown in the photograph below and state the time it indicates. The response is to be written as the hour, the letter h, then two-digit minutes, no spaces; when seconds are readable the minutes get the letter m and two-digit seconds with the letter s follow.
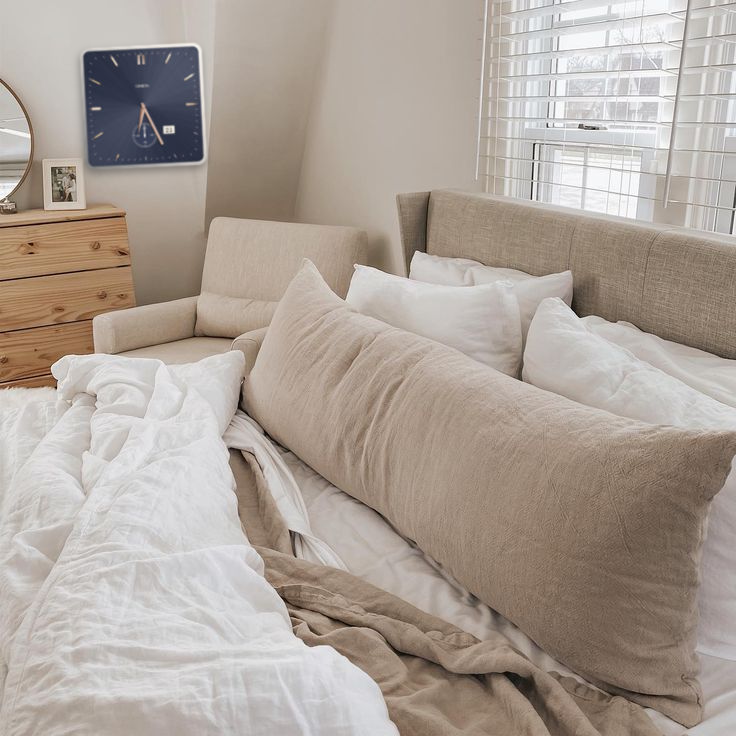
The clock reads 6h26
